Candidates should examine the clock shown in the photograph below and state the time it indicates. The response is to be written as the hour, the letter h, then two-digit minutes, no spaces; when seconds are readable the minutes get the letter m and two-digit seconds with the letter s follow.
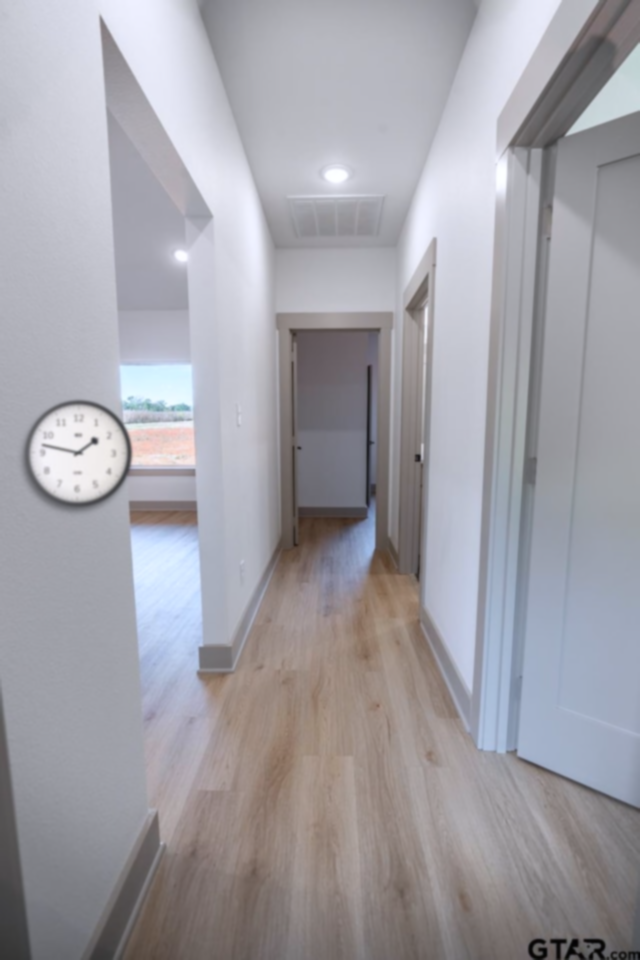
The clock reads 1h47
